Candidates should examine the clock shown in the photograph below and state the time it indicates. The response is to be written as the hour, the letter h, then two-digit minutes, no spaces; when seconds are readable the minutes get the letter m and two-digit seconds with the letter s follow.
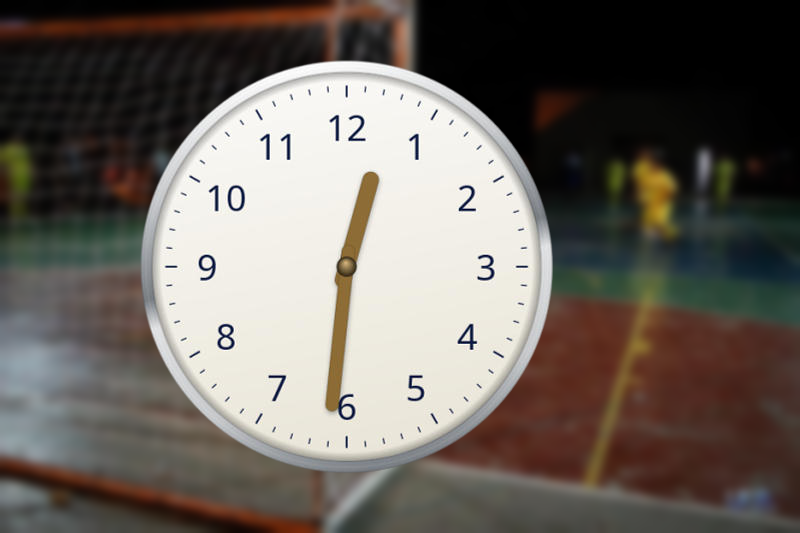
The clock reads 12h31
